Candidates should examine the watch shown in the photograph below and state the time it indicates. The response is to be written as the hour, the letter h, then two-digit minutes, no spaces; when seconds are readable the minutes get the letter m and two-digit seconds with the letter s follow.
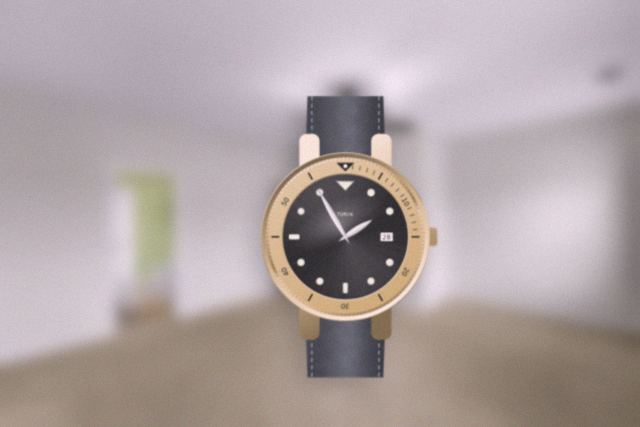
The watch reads 1h55
